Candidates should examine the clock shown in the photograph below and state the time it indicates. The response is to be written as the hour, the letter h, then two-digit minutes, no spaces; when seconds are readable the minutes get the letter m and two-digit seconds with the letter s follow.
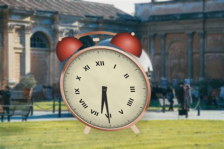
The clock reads 6h30
